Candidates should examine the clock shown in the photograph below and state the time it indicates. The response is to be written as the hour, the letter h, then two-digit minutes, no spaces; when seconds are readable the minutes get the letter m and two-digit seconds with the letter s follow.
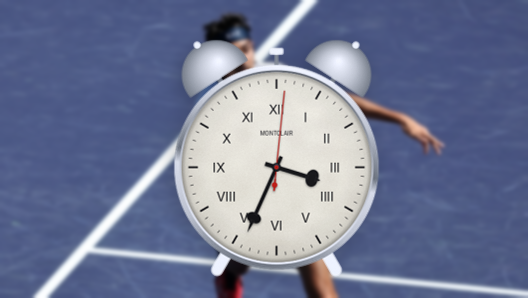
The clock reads 3h34m01s
